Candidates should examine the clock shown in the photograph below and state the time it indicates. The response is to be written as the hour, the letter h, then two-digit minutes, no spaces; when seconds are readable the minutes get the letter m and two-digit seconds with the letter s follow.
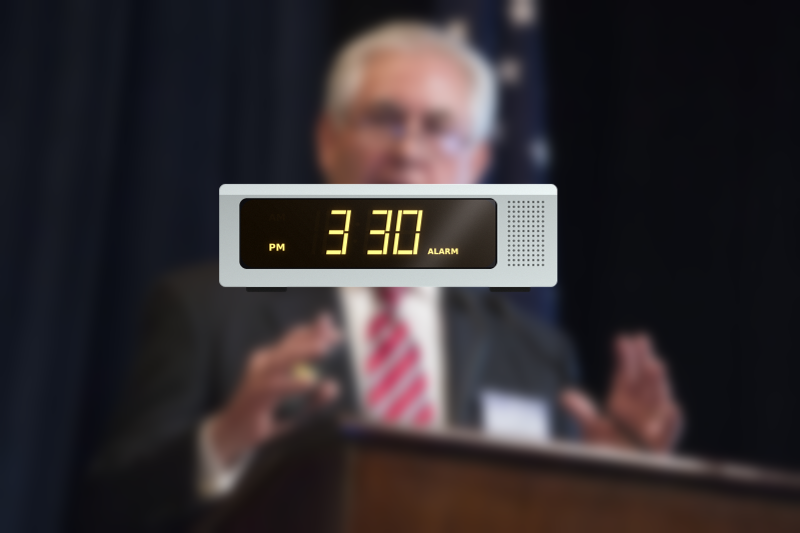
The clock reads 3h30
